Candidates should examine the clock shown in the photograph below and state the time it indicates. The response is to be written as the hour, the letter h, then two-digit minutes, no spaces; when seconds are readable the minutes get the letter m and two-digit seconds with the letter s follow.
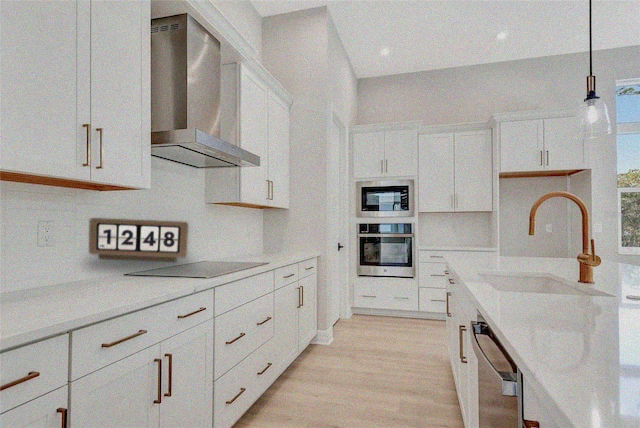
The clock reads 12h48
